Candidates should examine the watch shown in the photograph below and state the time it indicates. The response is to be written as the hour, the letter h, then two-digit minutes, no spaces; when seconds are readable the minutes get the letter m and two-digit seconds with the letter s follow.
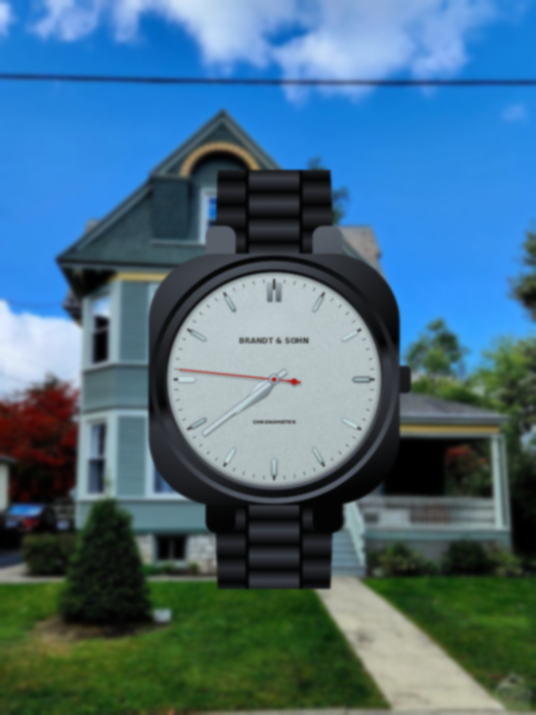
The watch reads 7h38m46s
